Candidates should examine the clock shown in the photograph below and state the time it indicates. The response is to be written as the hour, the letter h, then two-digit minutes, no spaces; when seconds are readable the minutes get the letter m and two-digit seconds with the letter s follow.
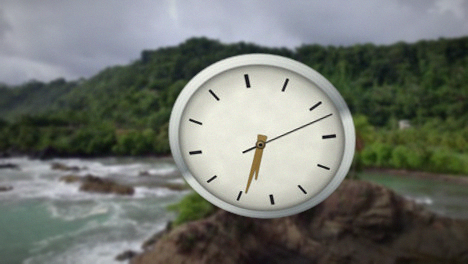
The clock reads 6h34m12s
